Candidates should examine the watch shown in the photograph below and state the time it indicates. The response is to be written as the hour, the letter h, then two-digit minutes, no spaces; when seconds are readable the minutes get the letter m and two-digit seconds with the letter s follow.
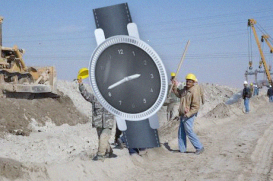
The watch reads 2h42
